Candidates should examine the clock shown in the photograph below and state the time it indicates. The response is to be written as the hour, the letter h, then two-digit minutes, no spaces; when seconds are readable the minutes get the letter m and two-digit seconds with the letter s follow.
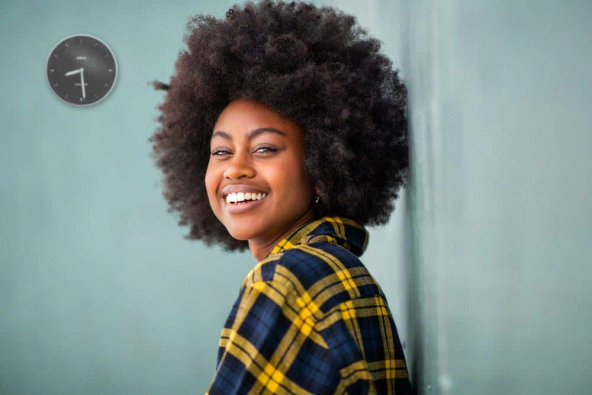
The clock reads 8h29
